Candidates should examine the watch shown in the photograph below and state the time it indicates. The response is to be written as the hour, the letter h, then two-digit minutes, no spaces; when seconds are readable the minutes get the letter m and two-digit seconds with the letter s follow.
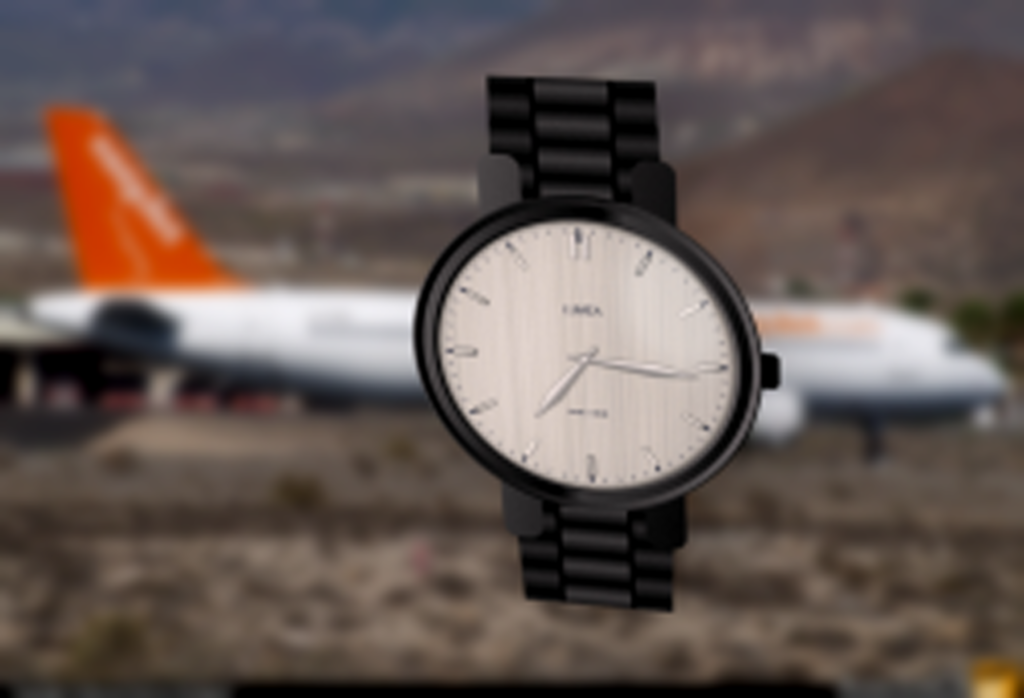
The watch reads 7h16
